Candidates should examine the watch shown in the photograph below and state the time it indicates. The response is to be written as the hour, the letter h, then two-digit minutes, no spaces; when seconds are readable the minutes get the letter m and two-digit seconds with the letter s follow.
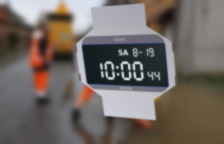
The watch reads 10h00
